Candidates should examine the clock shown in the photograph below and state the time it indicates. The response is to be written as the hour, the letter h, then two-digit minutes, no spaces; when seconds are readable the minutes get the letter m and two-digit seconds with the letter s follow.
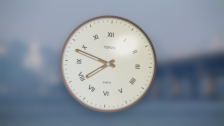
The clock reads 7h48
